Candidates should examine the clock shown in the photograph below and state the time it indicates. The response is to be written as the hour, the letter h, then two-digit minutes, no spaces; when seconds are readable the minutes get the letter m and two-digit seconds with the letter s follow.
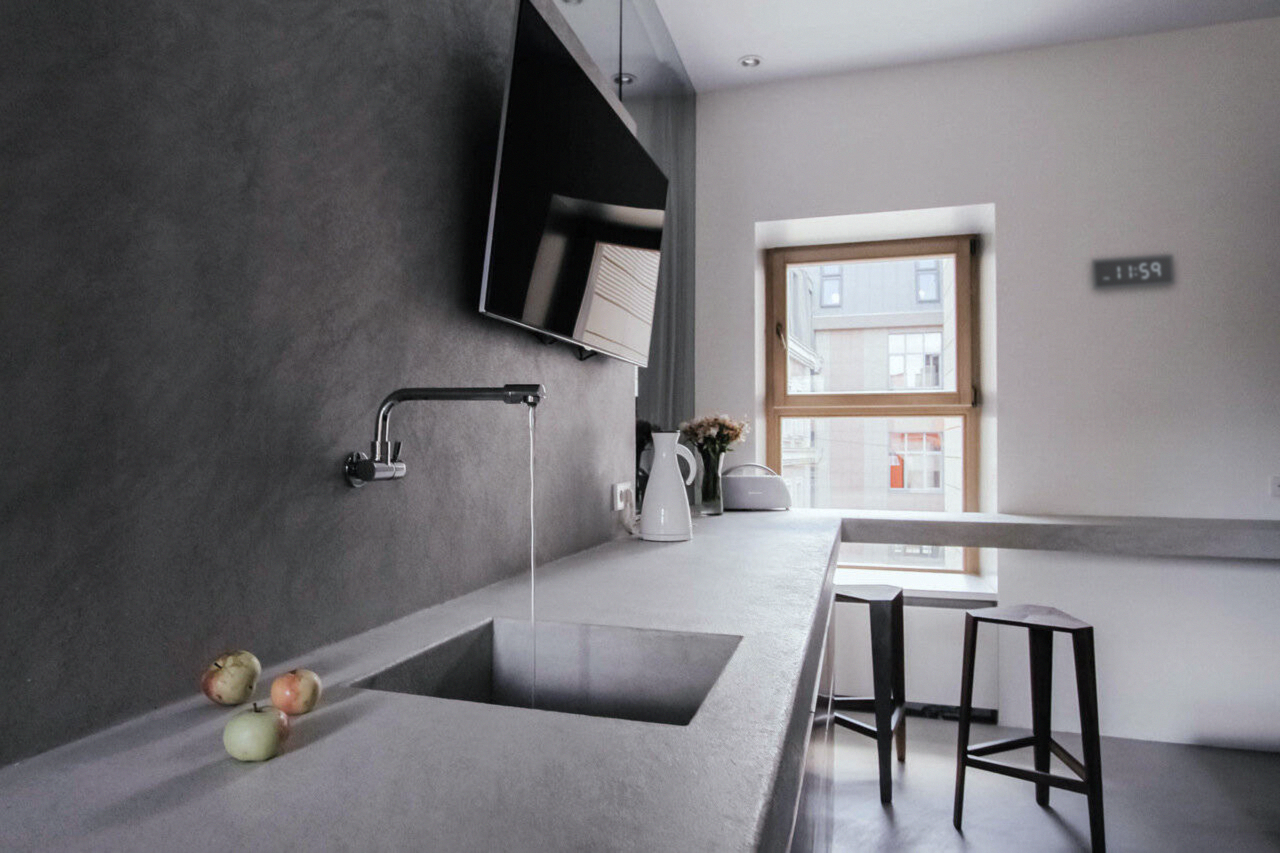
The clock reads 11h59
